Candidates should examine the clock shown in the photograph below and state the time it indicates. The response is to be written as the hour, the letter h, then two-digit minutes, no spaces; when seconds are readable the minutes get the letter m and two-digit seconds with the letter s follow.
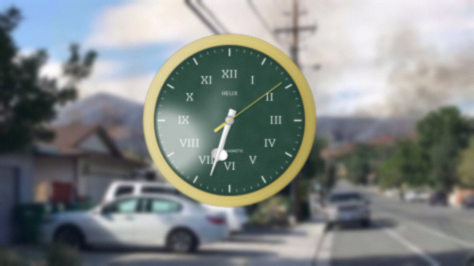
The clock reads 6h33m09s
